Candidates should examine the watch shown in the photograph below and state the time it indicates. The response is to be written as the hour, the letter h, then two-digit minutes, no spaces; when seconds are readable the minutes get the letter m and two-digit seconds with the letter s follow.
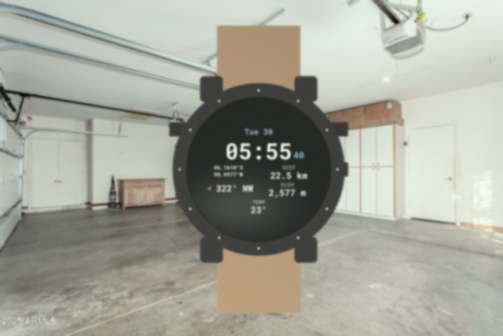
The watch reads 5h55
